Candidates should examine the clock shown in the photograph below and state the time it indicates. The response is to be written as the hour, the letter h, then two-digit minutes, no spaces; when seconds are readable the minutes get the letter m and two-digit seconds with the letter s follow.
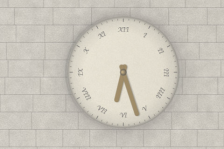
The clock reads 6h27
